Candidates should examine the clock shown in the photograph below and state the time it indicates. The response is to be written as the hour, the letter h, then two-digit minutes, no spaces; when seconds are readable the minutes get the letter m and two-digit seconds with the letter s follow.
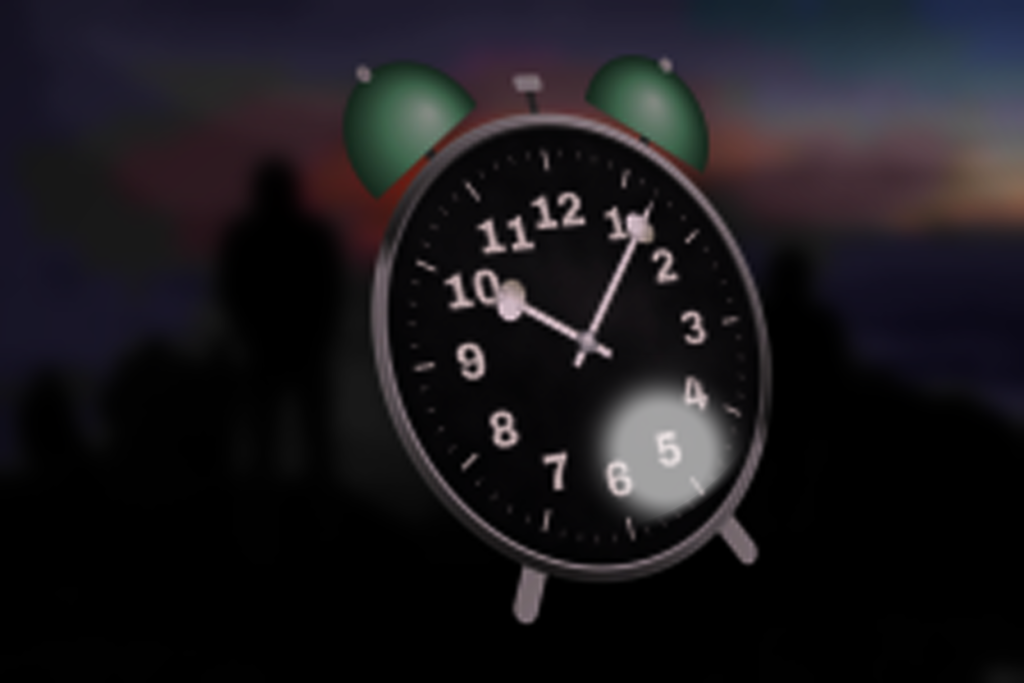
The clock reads 10h07
